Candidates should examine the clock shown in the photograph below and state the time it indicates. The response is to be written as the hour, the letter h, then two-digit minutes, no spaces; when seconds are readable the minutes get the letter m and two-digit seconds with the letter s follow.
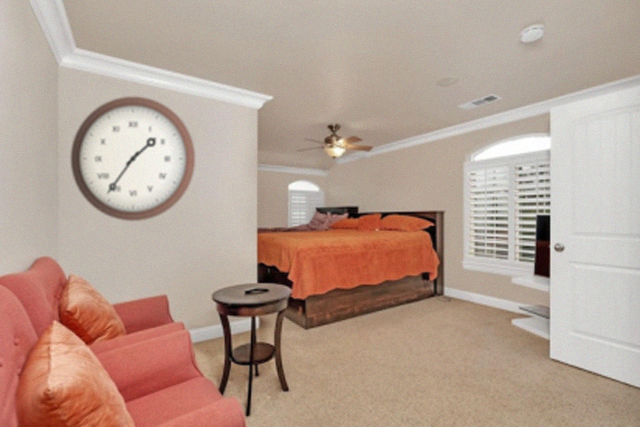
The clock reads 1h36
